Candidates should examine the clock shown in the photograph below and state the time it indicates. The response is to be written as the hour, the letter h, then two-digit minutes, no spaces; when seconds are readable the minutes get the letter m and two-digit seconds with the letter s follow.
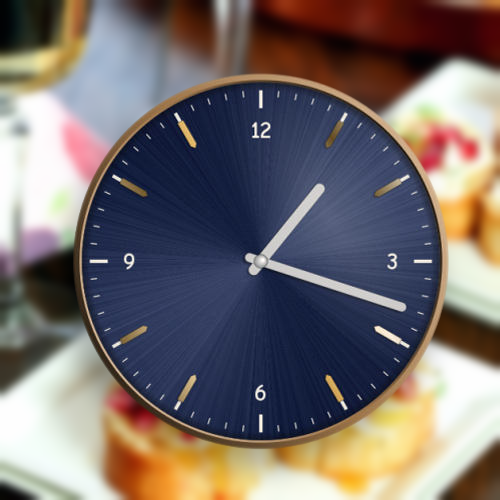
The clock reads 1h18
